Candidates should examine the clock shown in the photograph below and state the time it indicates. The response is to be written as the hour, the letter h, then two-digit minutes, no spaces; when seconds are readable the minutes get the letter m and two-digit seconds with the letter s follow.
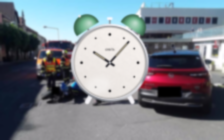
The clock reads 10h07
